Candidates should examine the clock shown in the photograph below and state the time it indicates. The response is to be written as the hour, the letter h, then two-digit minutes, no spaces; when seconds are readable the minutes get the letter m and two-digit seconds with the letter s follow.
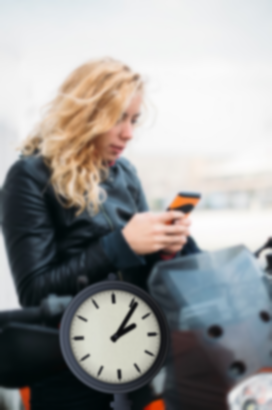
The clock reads 2h06
